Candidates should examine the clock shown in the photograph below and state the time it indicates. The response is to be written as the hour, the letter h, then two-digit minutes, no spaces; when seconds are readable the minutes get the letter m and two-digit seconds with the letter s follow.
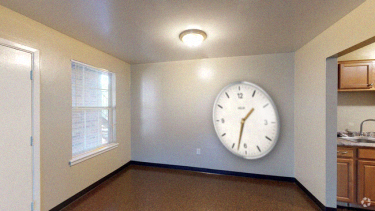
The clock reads 1h33
